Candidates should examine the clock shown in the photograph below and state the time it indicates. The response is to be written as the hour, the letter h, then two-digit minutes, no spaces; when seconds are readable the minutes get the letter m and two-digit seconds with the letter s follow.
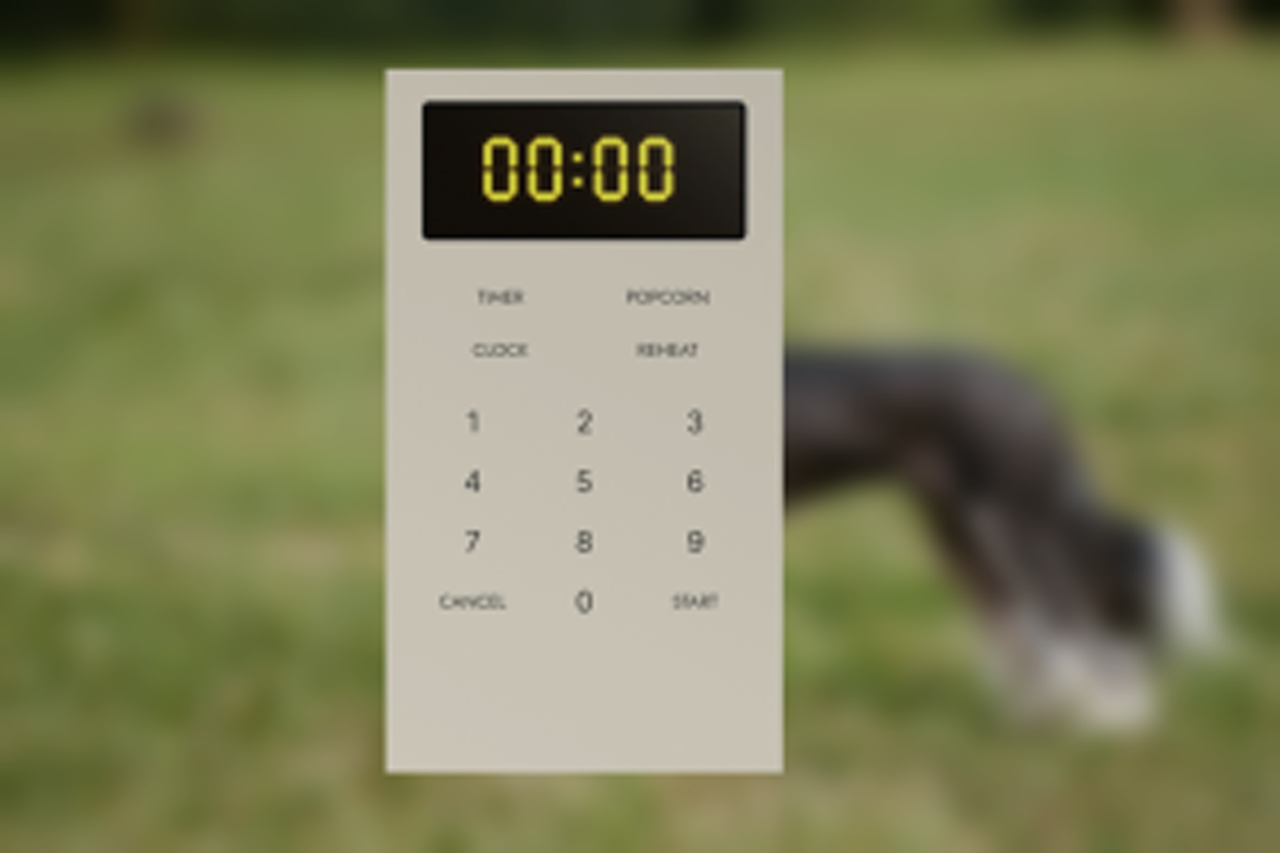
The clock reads 0h00
